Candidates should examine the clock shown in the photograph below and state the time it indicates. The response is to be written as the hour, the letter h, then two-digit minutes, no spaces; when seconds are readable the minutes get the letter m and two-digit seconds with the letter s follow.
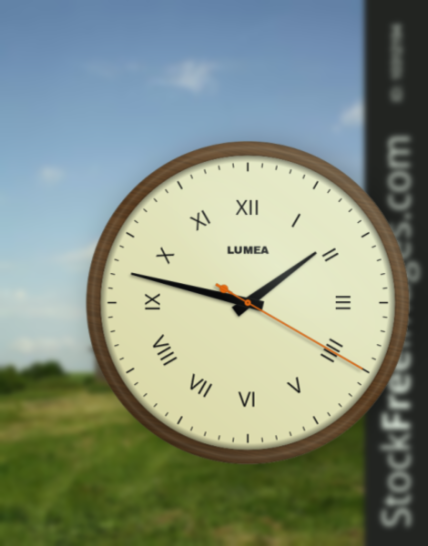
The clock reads 1h47m20s
